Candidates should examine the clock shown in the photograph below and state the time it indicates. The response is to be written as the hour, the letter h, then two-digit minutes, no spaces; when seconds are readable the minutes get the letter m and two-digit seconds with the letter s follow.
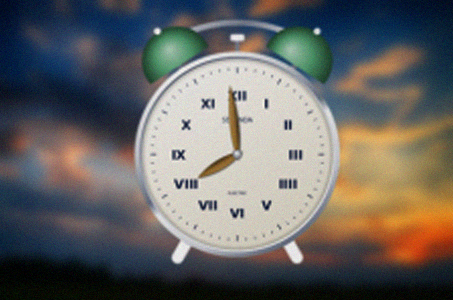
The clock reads 7h59
